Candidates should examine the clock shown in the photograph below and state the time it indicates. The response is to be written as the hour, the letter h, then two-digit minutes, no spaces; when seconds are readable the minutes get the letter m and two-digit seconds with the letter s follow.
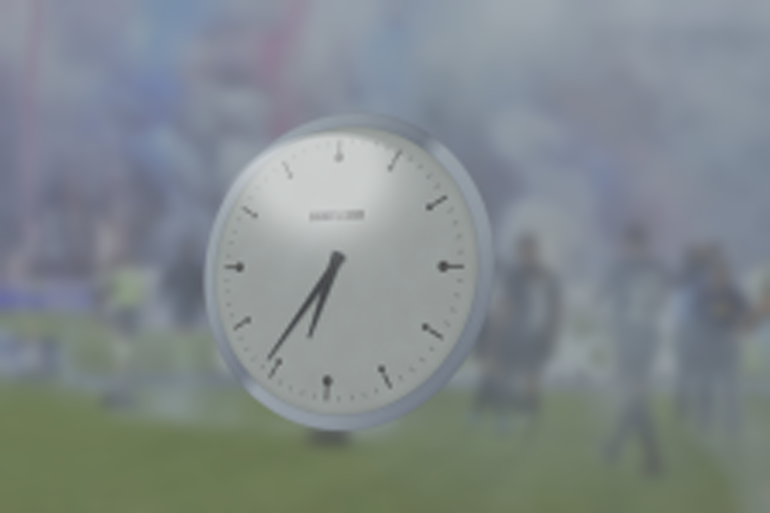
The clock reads 6h36
